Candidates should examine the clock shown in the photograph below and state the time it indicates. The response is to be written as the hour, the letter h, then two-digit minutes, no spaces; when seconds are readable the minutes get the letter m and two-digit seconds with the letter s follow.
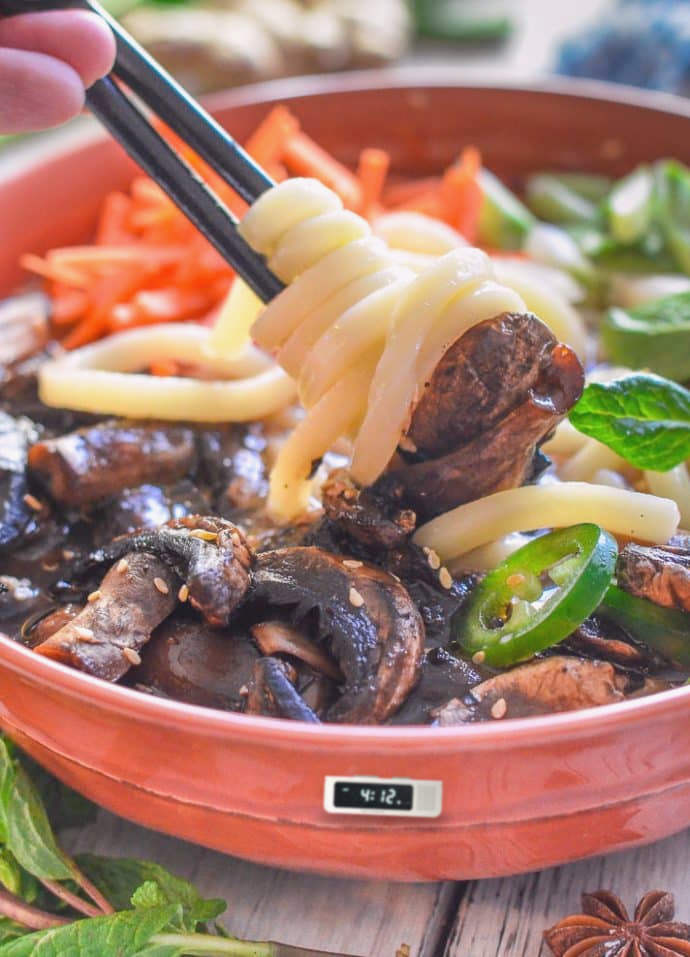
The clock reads 4h12
